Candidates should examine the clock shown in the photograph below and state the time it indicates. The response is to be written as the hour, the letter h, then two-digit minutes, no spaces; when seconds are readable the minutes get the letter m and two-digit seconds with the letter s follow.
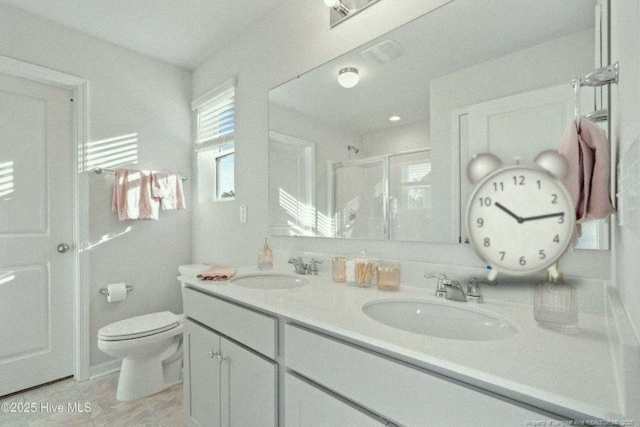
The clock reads 10h14
